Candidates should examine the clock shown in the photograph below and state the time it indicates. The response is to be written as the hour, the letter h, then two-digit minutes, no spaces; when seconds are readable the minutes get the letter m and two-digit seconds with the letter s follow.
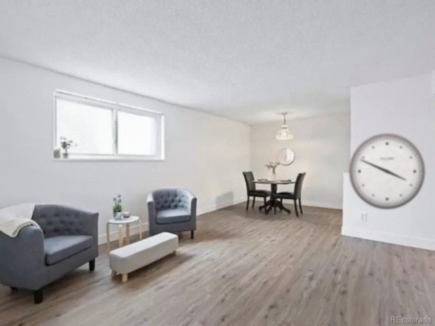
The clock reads 3h49
